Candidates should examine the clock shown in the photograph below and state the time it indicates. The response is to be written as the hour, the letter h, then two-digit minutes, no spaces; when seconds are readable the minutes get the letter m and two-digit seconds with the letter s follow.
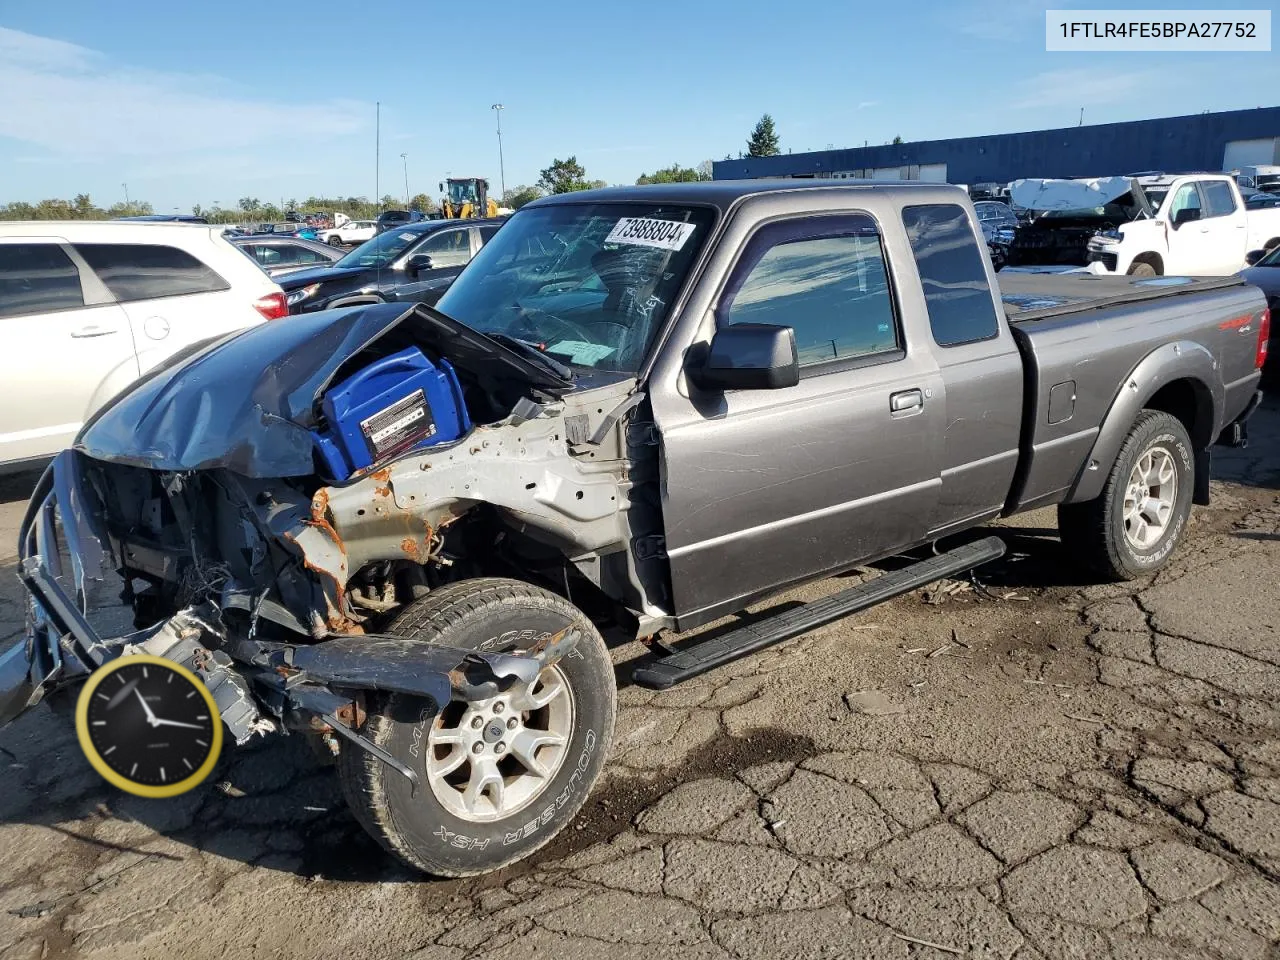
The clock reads 11h17
